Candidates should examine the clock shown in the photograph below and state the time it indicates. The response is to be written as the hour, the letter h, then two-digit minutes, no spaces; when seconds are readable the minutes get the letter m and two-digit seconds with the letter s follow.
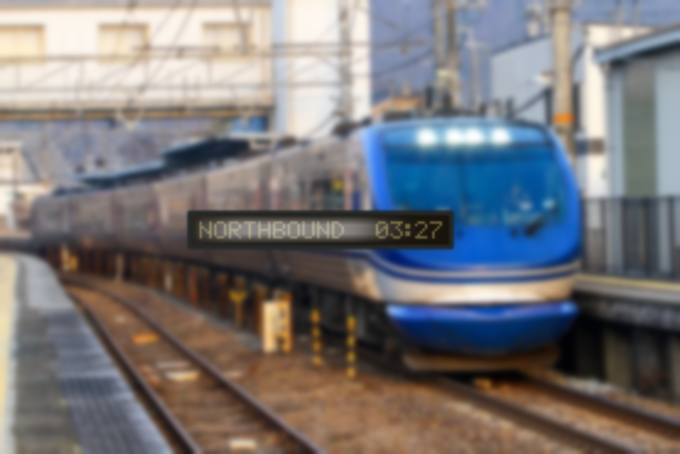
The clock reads 3h27
